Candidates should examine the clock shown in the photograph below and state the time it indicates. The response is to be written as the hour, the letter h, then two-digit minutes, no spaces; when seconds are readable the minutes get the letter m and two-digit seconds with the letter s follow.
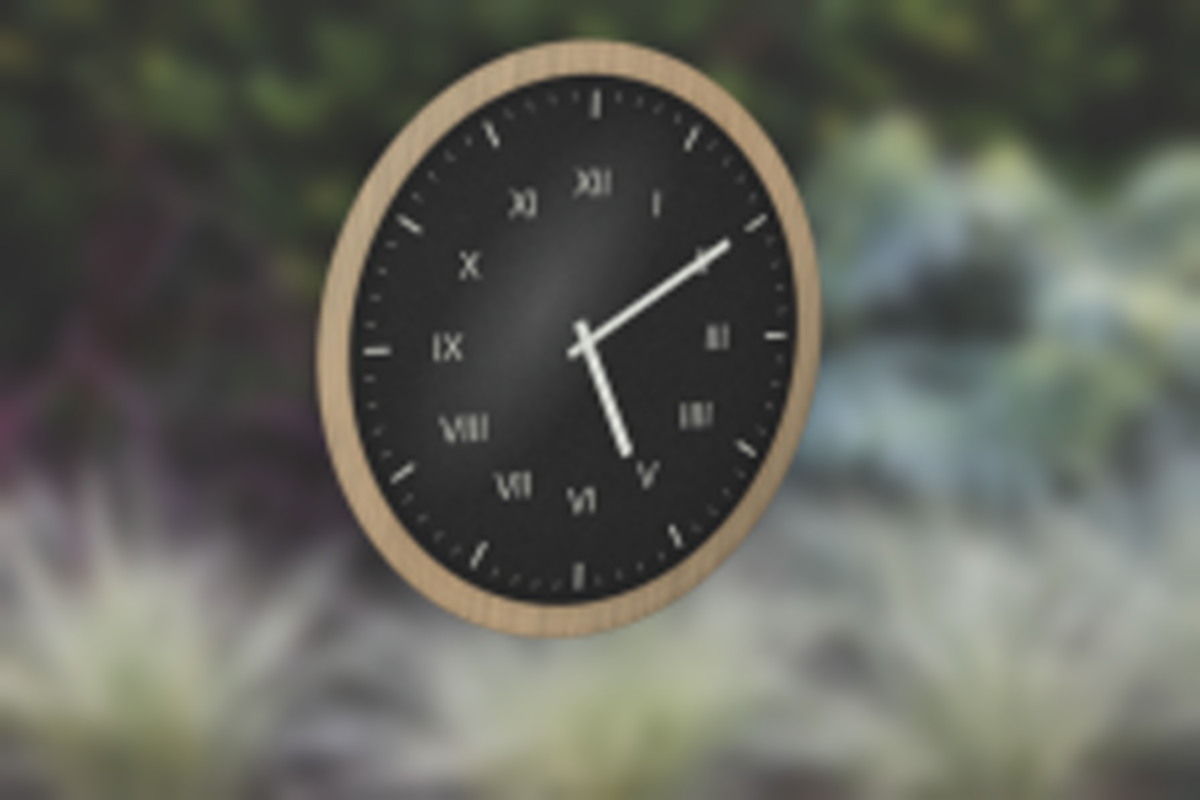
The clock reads 5h10
